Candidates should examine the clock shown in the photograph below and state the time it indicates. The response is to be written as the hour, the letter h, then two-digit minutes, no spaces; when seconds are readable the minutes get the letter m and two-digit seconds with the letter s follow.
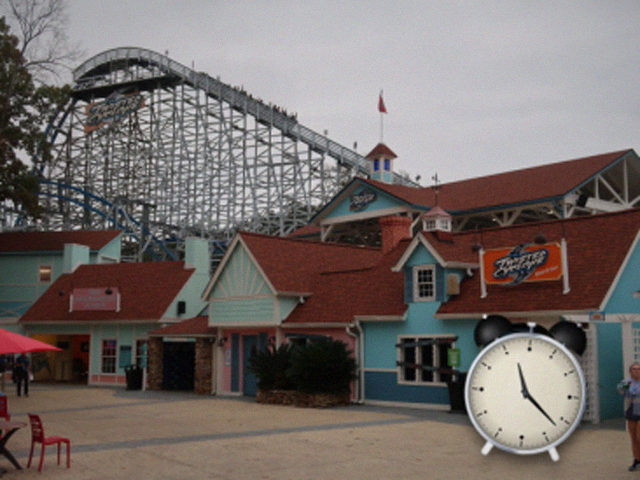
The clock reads 11h22
